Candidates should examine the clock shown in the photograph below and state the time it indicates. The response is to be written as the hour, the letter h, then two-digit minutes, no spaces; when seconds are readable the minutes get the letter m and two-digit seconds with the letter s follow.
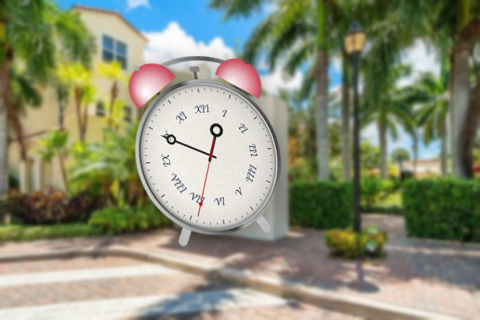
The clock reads 12h49m34s
